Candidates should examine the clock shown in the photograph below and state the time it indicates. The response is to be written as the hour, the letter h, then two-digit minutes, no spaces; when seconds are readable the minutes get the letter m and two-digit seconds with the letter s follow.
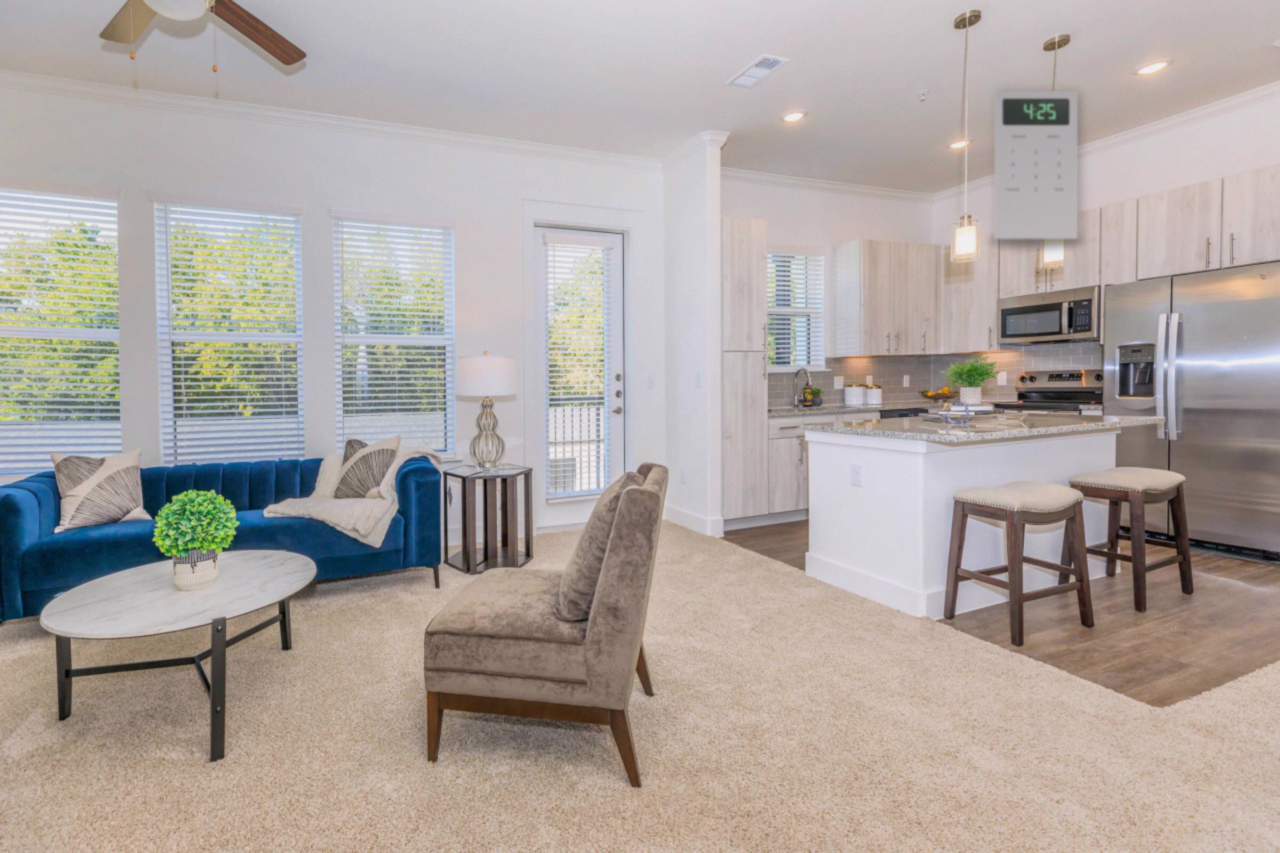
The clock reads 4h25
